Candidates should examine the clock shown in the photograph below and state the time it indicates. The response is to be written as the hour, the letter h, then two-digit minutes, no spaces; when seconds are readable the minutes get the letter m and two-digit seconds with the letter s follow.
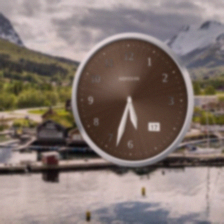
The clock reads 5h33
